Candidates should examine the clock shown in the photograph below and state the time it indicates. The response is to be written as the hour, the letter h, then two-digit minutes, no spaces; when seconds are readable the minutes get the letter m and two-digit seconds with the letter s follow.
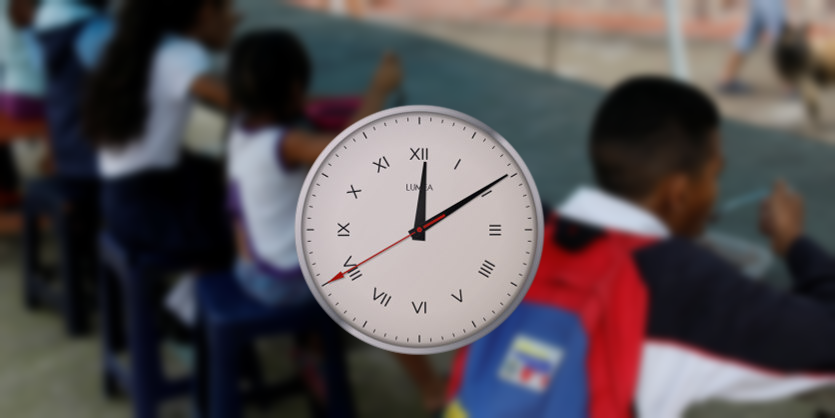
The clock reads 12h09m40s
